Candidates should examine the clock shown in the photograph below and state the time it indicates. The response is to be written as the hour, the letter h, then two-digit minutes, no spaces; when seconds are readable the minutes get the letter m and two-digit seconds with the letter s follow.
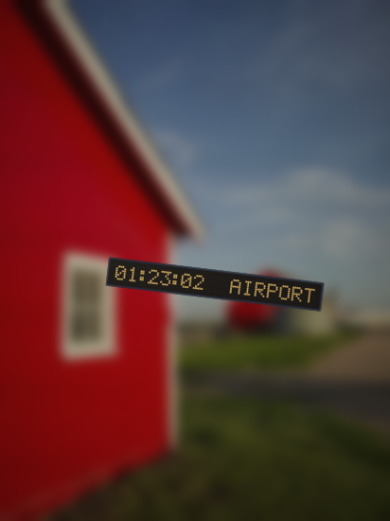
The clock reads 1h23m02s
